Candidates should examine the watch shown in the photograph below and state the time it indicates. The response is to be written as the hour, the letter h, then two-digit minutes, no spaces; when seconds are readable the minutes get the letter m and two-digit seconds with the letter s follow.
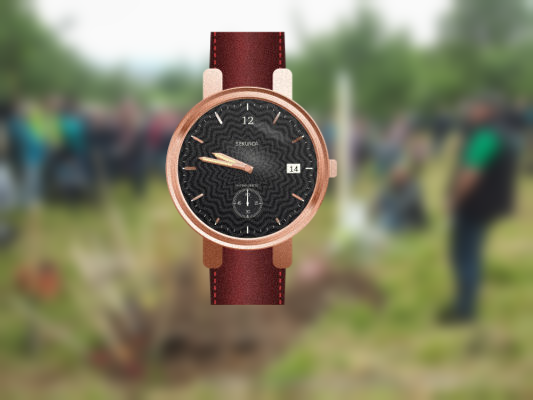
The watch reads 9h47
